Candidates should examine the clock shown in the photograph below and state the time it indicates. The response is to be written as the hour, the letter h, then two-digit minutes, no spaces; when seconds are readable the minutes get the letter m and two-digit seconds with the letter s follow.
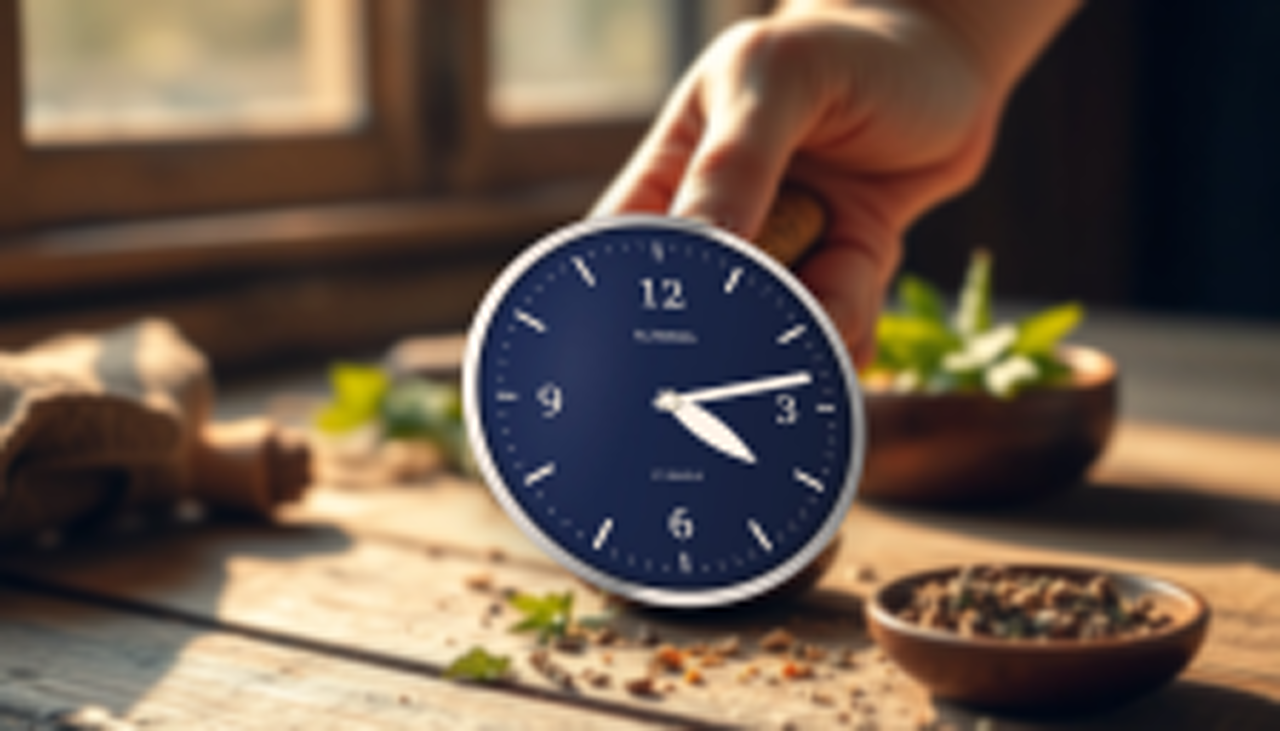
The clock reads 4h13
